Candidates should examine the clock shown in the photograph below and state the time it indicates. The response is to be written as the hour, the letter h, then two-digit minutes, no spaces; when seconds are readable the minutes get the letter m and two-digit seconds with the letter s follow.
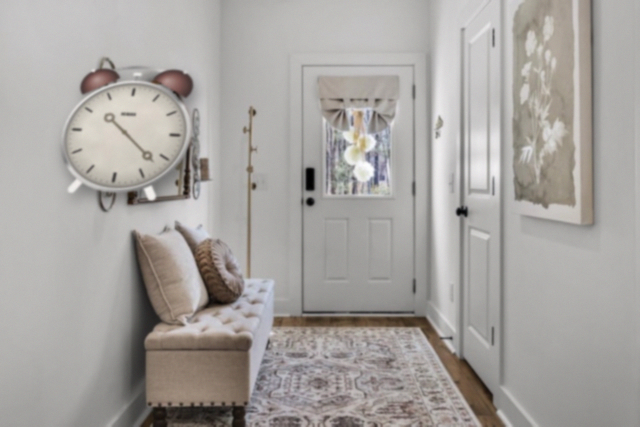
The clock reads 10h22
